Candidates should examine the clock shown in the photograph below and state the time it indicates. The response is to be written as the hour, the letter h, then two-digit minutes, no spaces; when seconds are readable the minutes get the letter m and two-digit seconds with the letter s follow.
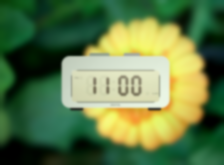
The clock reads 11h00
